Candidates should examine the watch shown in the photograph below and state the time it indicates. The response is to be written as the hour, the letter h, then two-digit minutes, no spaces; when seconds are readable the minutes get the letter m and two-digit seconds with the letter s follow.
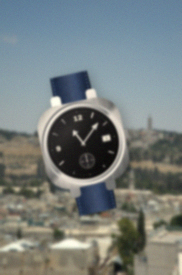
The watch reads 11h08
